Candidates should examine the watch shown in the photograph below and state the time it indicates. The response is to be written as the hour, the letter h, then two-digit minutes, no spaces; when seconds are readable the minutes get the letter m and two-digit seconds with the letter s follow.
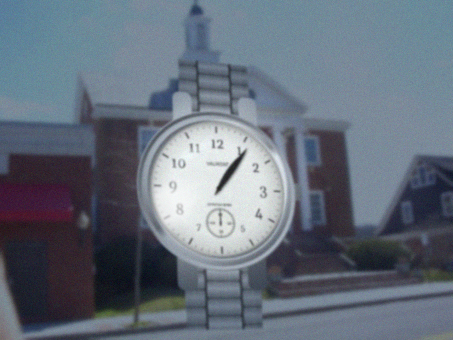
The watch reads 1h06
